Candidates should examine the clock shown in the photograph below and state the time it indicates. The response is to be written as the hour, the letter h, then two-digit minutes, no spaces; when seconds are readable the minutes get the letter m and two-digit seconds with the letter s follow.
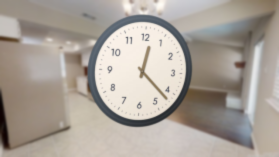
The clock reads 12h22
